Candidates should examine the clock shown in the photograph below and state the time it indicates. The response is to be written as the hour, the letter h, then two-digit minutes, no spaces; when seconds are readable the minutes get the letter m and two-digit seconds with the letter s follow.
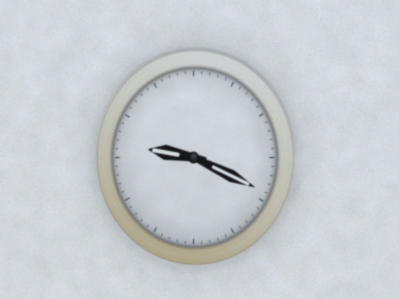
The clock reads 9h19
